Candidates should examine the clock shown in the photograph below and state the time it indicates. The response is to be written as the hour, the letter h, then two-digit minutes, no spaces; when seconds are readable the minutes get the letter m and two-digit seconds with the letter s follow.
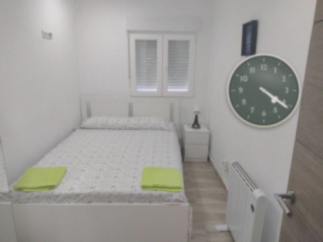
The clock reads 4h21
